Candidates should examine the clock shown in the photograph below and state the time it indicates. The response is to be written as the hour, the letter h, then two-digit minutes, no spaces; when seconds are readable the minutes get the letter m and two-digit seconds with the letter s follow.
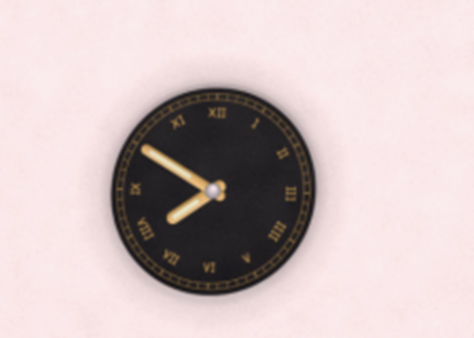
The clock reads 7h50
